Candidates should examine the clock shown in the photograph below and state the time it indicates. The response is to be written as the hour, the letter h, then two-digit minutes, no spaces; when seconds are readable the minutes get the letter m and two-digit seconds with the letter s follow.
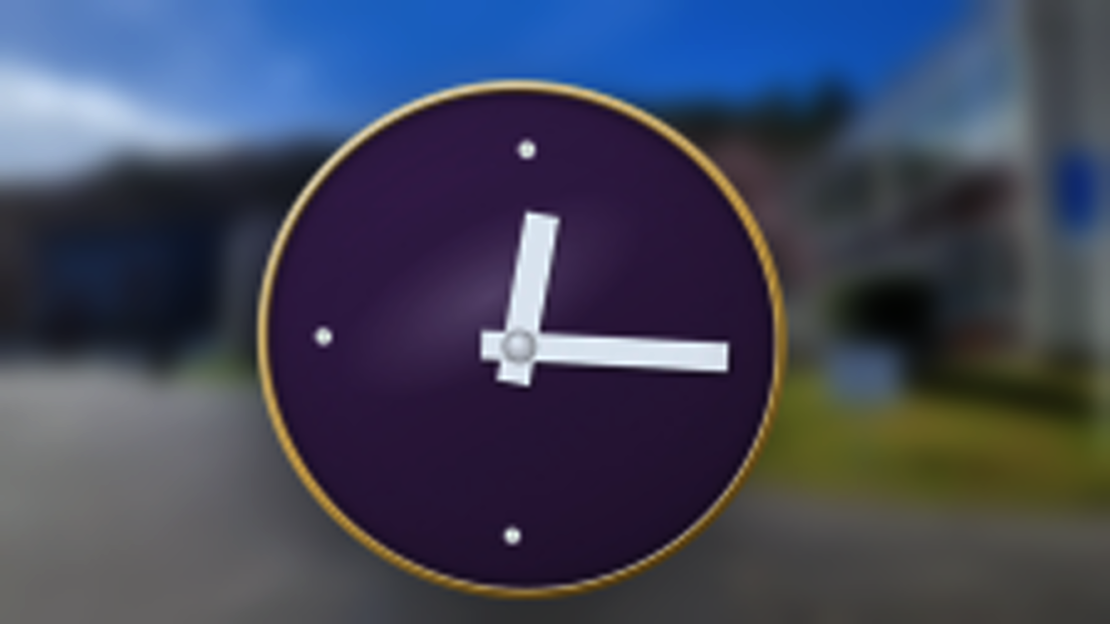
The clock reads 12h15
